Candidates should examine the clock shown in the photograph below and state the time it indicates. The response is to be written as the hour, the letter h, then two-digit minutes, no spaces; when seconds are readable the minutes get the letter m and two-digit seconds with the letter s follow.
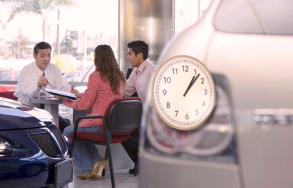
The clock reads 1h07
